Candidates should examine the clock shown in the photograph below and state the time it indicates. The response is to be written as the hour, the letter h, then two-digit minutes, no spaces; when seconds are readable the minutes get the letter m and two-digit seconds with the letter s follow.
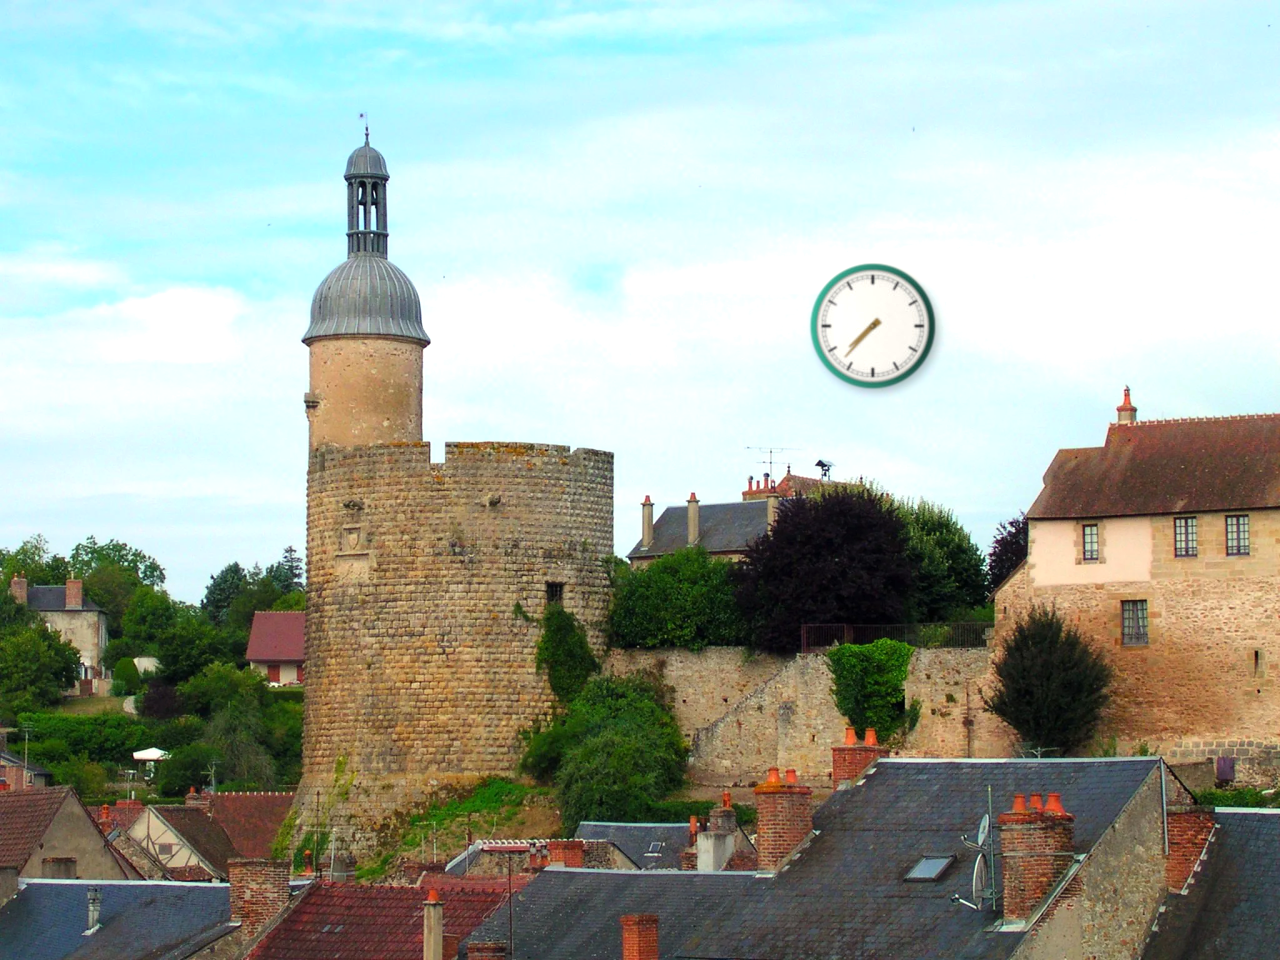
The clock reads 7h37
